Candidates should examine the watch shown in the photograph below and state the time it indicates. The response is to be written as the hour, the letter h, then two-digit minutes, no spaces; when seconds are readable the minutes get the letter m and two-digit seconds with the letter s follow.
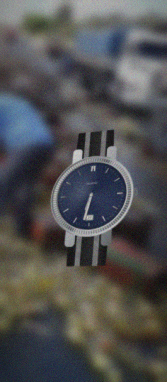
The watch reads 6h32
